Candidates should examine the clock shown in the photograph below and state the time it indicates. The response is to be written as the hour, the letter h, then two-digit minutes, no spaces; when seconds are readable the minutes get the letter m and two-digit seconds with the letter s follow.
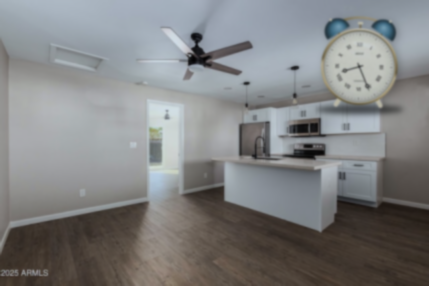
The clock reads 8h26
